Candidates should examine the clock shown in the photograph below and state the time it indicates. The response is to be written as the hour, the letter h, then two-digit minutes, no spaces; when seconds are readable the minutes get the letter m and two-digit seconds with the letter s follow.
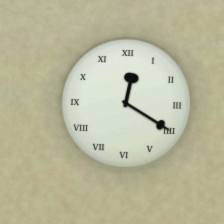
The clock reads 12h20
